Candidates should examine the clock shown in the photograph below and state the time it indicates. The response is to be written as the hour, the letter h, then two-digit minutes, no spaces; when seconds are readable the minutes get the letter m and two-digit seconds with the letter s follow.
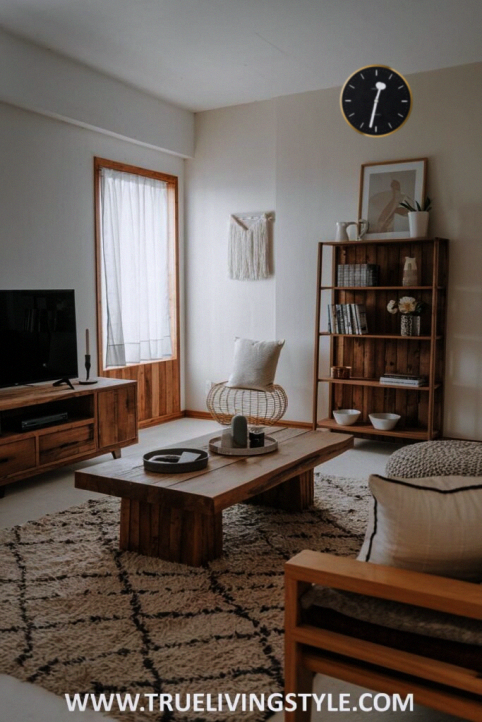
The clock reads 12h32
